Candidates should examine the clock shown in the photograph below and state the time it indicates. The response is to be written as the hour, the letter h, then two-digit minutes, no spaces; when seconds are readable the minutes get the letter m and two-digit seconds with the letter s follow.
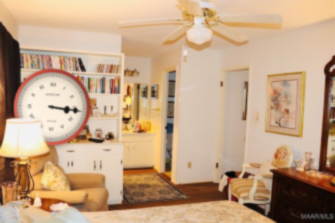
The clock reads 3h16
